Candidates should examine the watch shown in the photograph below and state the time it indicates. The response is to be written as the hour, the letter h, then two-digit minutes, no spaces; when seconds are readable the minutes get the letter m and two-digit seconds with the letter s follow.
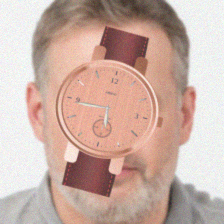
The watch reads 5h44
